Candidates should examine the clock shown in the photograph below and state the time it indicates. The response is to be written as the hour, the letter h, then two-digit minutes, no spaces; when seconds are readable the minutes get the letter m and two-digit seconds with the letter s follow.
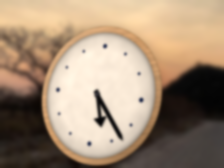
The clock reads 5h23
